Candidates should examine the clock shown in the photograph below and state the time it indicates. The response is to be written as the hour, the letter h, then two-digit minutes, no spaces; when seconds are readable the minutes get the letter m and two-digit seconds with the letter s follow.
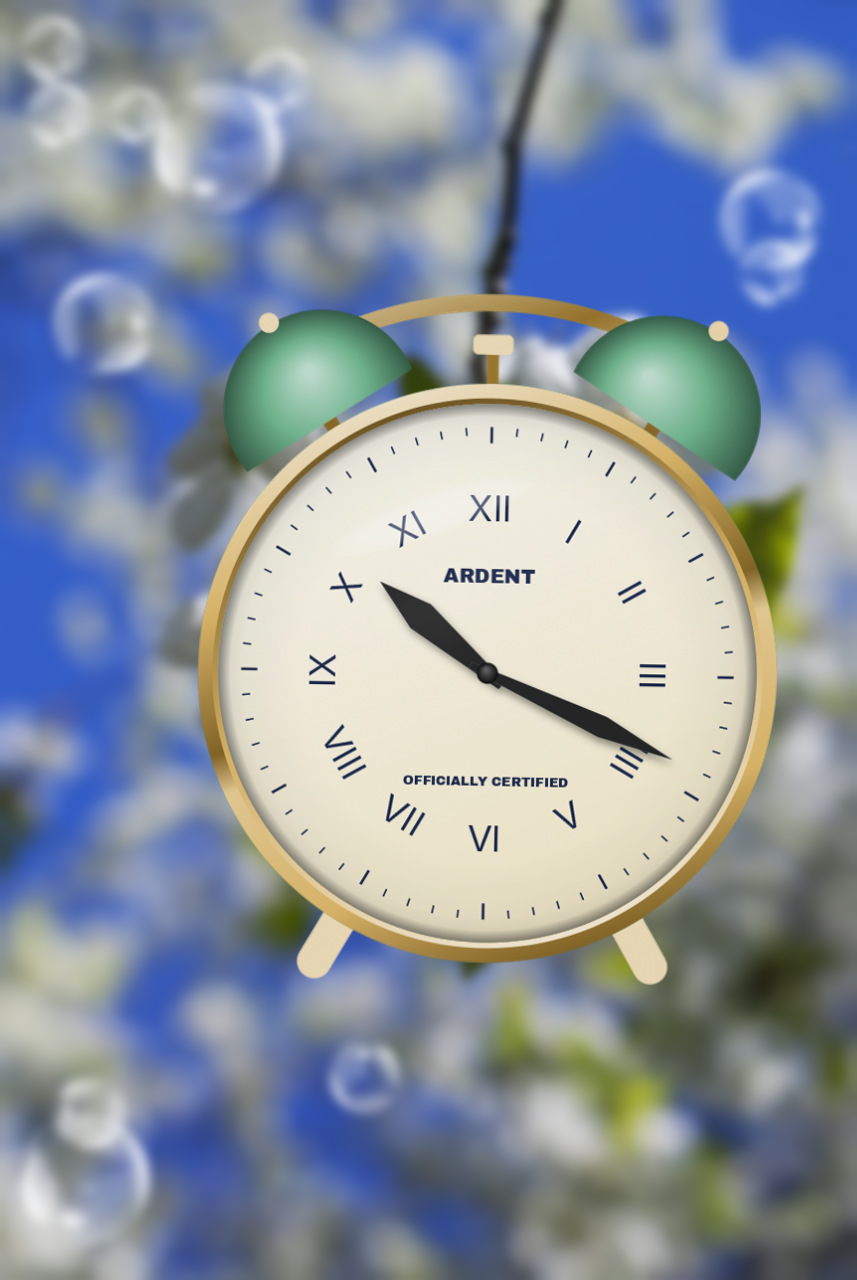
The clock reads 10h19
